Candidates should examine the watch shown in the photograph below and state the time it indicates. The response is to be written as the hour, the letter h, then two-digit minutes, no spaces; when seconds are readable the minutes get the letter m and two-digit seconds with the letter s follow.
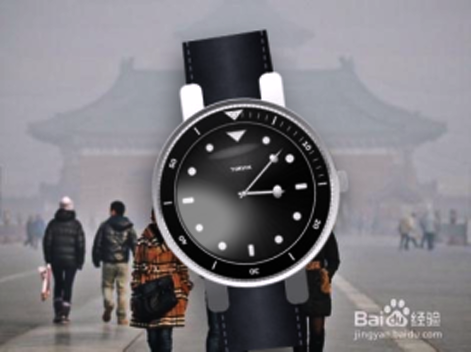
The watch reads 3h08
